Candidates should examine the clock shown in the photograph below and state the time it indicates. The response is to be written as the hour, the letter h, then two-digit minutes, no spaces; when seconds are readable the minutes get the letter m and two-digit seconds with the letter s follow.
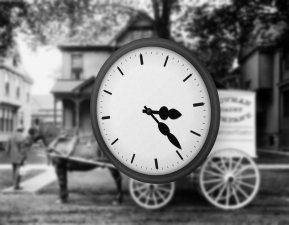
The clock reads 3h24
